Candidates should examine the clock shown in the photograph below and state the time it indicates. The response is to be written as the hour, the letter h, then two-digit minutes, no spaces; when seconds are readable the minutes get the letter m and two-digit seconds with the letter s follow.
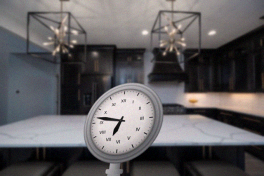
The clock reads 6h47
